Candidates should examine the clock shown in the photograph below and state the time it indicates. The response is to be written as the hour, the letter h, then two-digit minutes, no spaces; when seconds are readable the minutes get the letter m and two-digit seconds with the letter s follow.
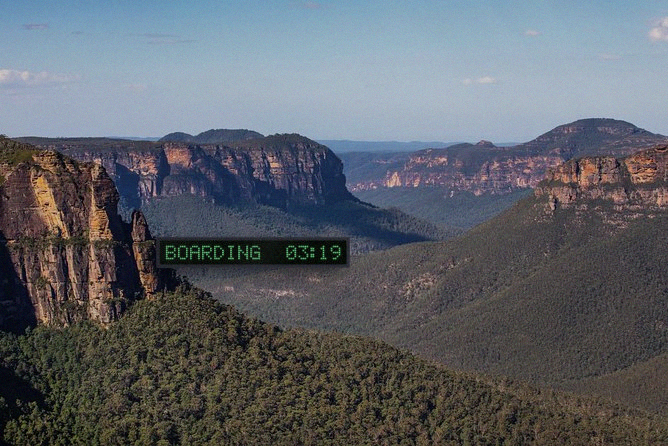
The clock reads 3h19
